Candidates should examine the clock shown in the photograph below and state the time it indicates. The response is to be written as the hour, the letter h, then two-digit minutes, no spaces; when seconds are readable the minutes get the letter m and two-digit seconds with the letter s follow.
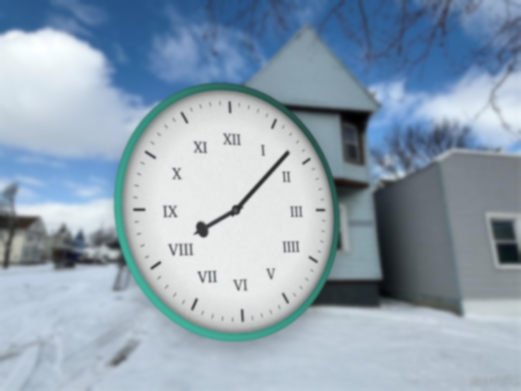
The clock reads 8h08
